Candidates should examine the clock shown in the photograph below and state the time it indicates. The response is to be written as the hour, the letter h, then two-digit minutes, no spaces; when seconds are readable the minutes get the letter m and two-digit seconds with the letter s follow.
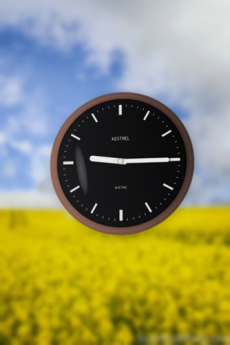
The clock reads 9h15
